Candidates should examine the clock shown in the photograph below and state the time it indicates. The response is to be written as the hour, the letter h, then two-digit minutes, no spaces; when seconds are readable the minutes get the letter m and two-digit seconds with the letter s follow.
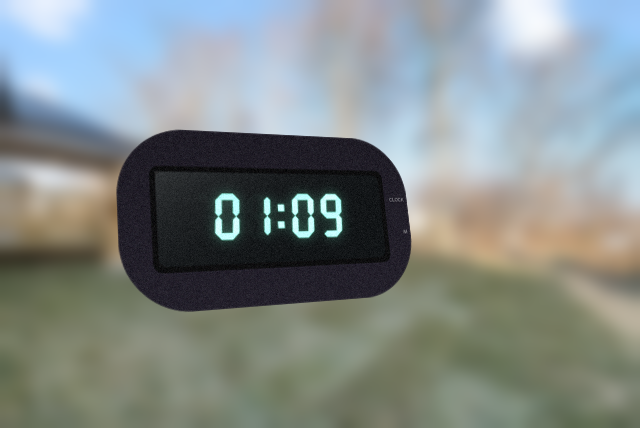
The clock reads 1h09
